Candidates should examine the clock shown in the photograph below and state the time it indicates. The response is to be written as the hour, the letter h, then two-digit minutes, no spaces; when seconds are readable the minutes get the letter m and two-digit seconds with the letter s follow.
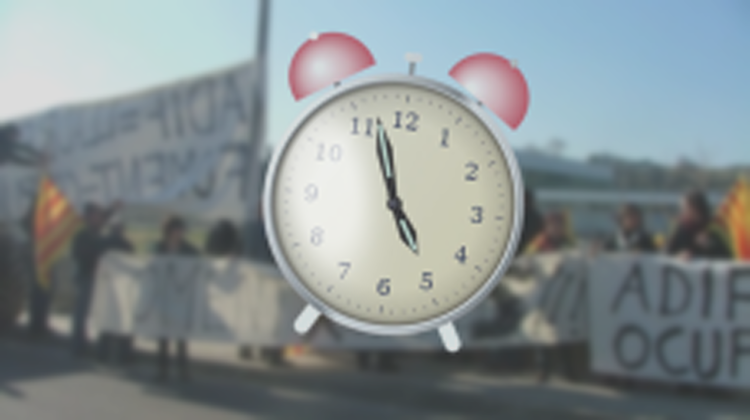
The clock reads 4h57
